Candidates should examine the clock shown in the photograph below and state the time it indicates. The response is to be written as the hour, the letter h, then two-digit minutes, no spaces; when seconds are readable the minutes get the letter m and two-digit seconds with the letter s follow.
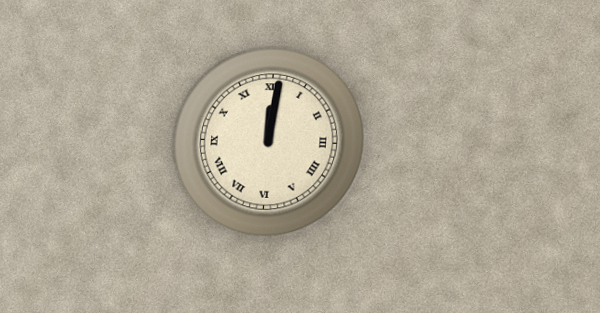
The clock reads 12h01
